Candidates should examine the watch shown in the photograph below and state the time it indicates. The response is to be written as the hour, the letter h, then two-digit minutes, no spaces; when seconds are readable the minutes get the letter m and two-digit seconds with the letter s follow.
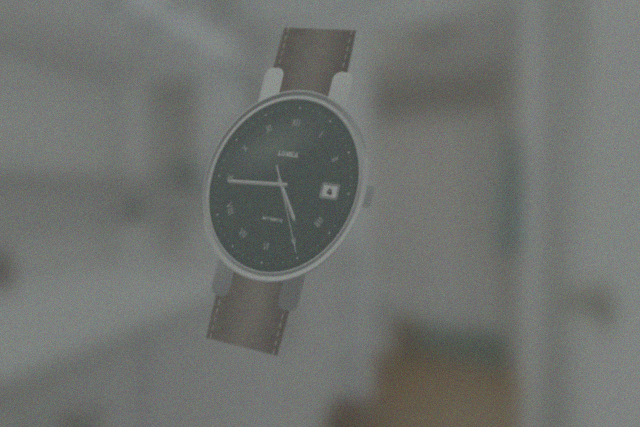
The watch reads 4h44m25s
